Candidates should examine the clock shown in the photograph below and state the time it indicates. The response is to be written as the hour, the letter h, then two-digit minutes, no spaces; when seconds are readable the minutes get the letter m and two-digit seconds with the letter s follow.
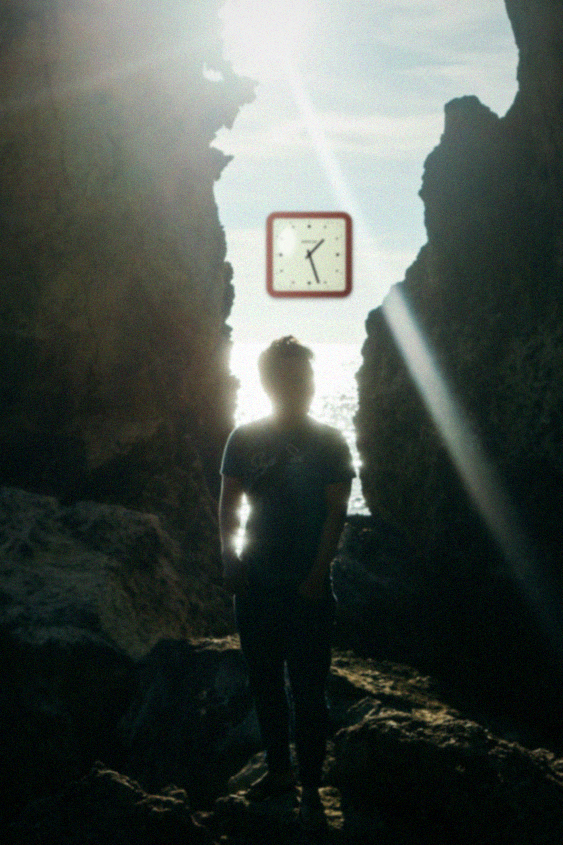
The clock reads 1h27
